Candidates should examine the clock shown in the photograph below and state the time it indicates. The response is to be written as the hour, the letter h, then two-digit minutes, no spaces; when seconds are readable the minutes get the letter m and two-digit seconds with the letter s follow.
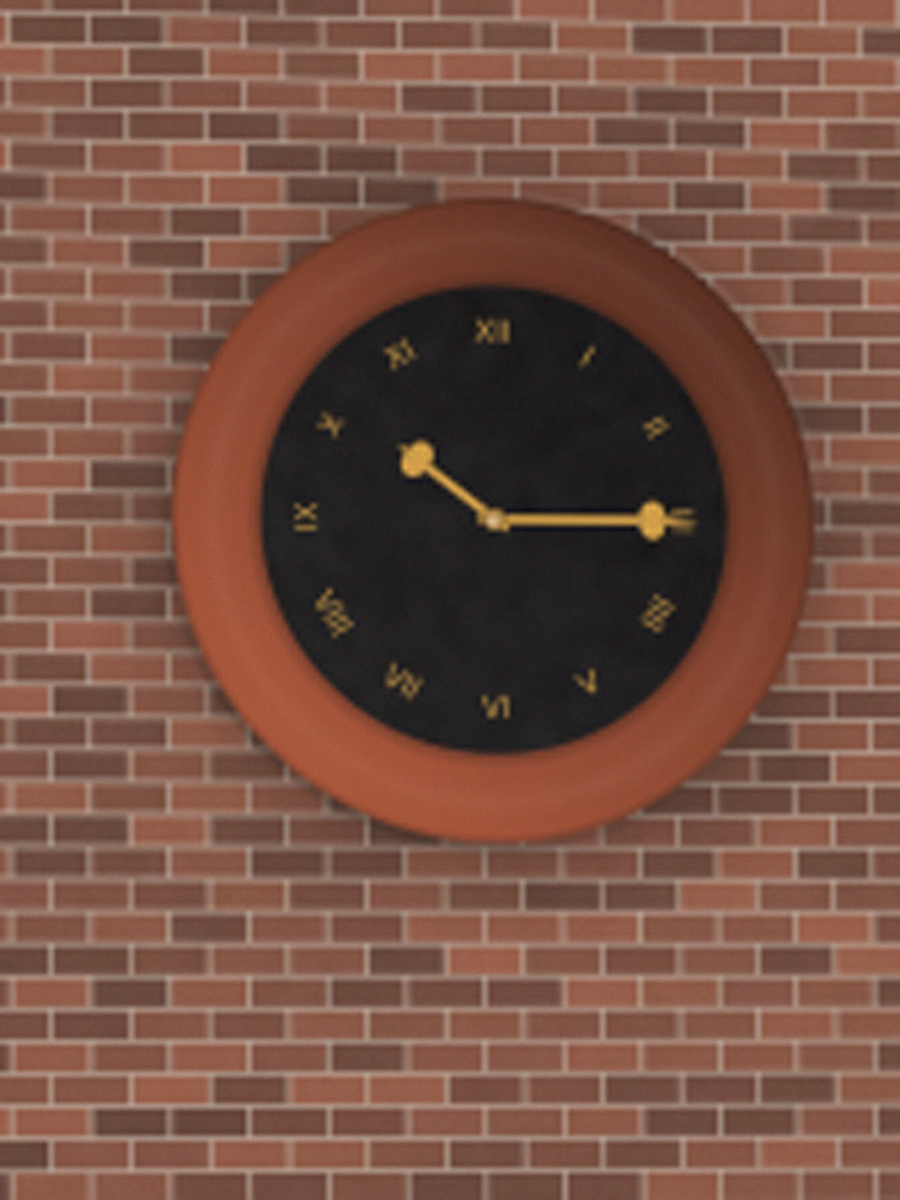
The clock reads 10h15
